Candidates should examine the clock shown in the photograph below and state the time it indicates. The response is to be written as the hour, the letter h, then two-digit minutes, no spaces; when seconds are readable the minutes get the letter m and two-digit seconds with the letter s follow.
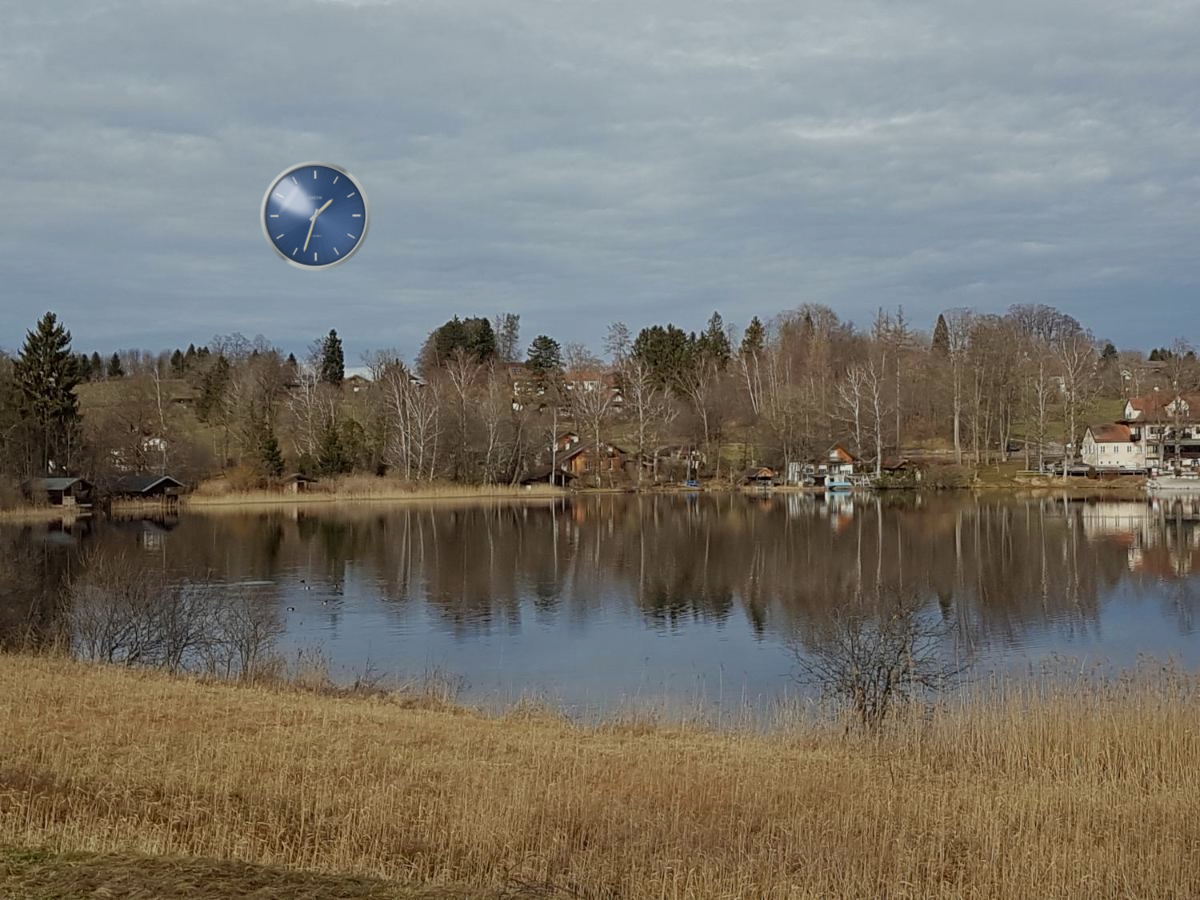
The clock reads 1h33
